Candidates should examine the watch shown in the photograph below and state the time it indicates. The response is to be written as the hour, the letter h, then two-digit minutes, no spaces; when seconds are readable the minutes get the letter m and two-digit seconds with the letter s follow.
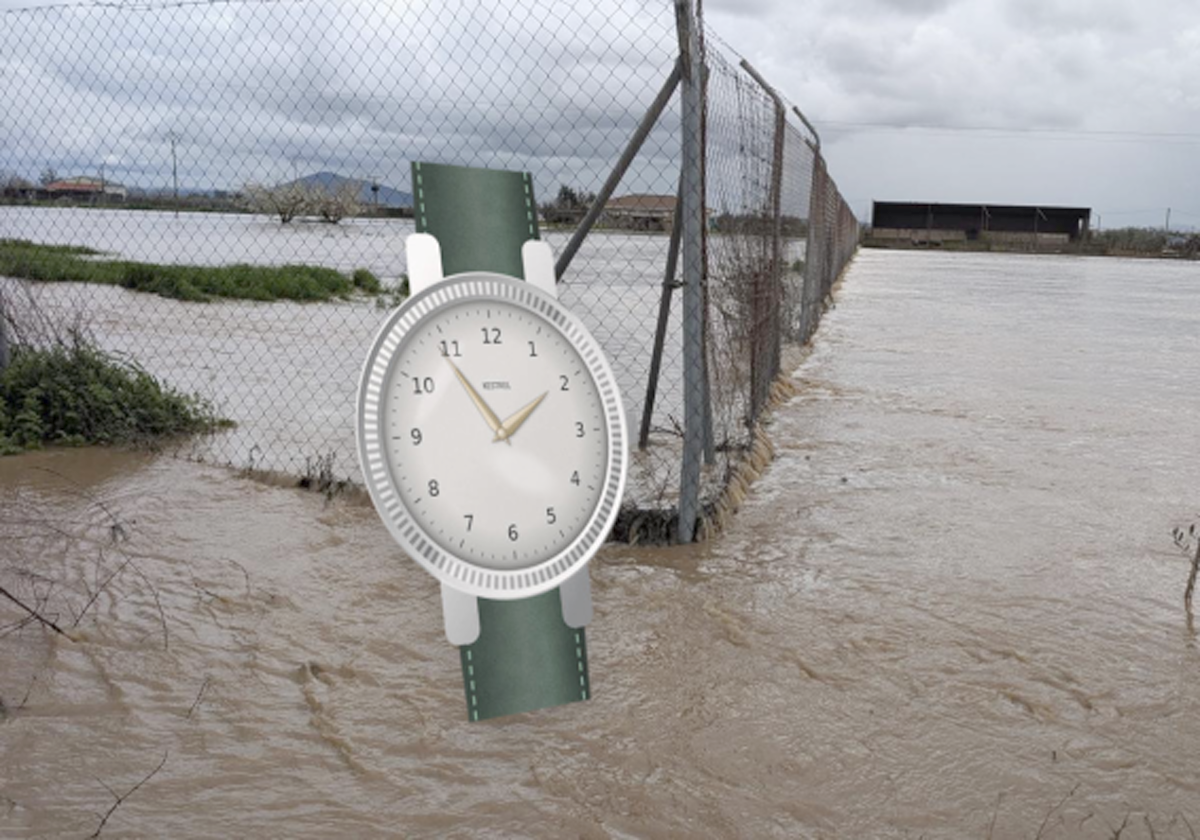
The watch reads 1h54
